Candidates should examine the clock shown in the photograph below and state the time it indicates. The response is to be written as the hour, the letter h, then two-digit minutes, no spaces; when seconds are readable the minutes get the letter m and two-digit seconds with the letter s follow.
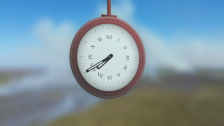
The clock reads 7h40
